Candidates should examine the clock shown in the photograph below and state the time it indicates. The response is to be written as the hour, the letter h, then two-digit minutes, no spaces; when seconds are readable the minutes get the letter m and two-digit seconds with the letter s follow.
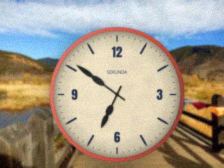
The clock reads 6h51
